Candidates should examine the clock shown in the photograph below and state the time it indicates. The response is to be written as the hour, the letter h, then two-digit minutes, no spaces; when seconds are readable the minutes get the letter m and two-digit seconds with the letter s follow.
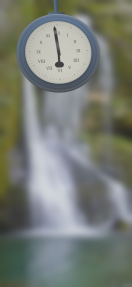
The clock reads 5h59
